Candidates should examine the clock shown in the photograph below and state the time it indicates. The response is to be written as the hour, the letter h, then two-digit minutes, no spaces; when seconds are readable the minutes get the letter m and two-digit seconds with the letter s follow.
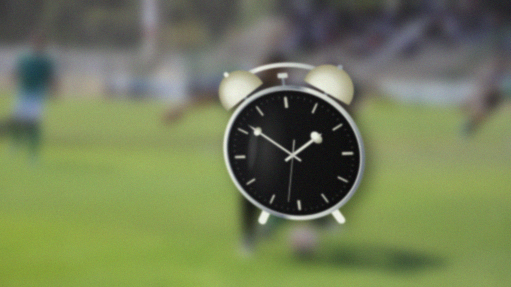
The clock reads 1h51m32s
